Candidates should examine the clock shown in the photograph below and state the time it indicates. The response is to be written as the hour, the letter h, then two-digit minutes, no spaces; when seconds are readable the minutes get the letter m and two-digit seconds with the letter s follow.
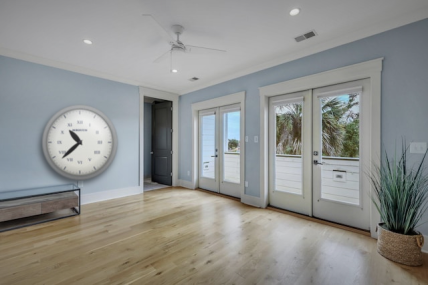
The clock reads 10h38
